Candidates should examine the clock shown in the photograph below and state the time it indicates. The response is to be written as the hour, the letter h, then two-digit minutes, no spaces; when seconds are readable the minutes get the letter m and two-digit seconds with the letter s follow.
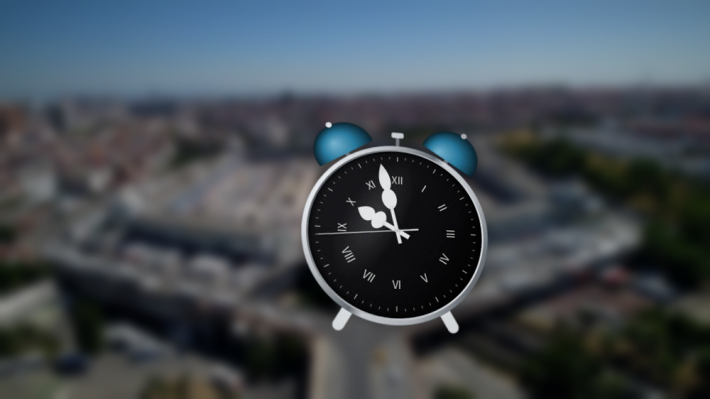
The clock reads 9h57m44s
